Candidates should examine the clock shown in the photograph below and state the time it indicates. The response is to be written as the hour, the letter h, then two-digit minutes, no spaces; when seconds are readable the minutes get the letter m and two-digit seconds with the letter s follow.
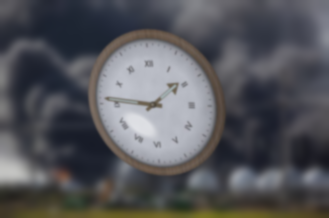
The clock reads 1h46
